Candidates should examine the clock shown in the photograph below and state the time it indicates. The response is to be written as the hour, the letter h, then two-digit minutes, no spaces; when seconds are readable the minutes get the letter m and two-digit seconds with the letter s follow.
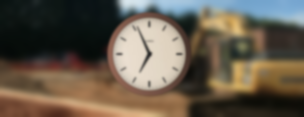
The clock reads 6h56
